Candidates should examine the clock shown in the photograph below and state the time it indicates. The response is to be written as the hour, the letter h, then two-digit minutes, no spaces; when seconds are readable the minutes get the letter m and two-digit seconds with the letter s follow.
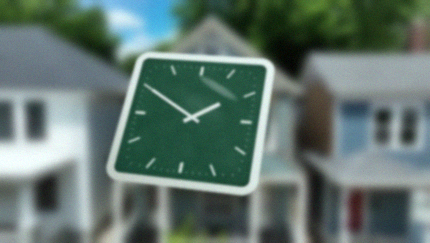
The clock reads 1h50
